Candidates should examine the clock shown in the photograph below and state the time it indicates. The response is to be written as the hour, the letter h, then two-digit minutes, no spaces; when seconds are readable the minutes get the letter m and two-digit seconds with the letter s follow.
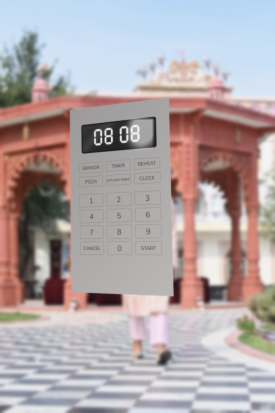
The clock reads 8h08
